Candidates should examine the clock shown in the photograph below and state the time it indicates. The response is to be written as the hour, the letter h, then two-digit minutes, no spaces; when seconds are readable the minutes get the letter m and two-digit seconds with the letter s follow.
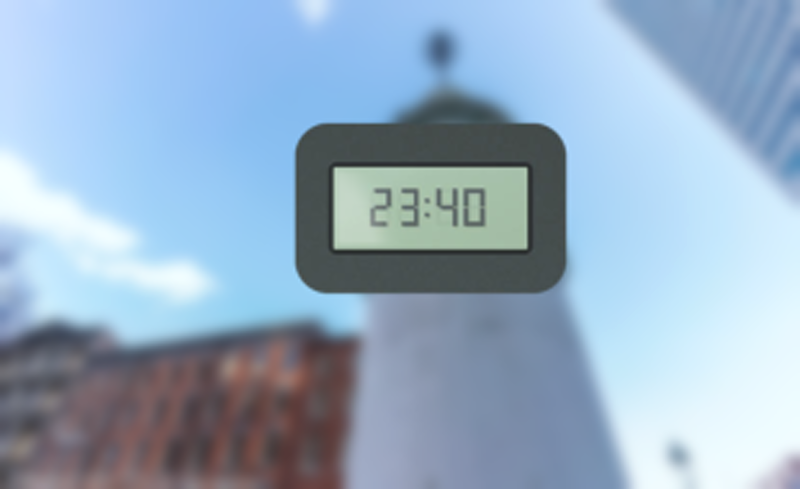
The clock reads 23h40
